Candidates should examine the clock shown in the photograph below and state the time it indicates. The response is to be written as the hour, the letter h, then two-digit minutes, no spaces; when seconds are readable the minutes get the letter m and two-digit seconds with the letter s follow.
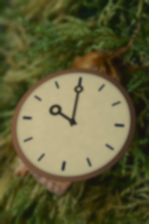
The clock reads 10h00
